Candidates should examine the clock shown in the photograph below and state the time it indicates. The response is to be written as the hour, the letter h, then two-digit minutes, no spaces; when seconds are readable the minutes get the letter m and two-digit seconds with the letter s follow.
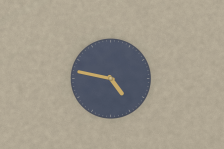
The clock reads 4h47
